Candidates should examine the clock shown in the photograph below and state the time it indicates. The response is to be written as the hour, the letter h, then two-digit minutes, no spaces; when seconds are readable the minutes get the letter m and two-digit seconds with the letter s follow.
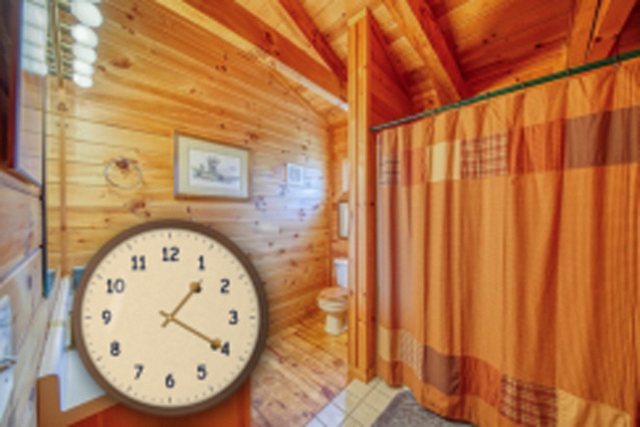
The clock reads 1h20
